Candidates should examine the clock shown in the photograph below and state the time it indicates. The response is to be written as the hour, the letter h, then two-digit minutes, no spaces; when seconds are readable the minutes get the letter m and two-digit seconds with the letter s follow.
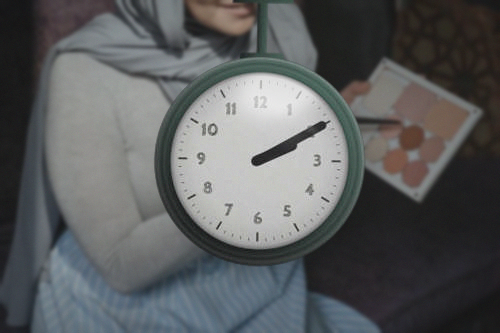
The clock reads 2h10
